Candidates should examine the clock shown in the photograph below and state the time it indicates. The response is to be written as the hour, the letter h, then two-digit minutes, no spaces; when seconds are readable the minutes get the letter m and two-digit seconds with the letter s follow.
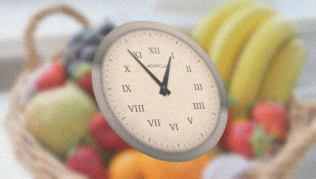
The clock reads 12h54
